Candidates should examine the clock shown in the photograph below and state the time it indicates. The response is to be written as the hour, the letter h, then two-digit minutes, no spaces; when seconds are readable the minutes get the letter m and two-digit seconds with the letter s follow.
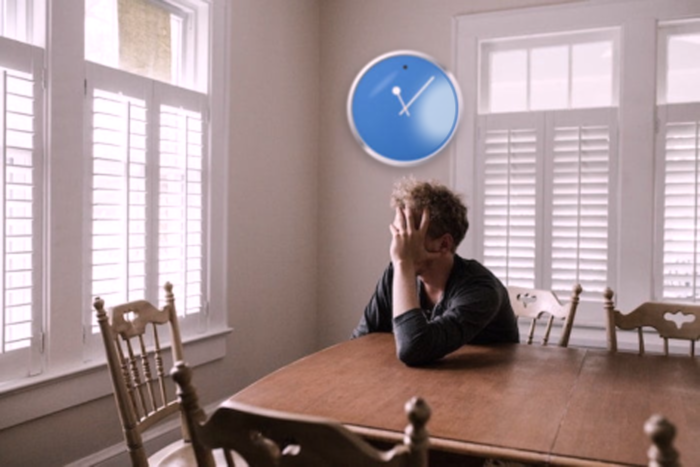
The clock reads 11h07
